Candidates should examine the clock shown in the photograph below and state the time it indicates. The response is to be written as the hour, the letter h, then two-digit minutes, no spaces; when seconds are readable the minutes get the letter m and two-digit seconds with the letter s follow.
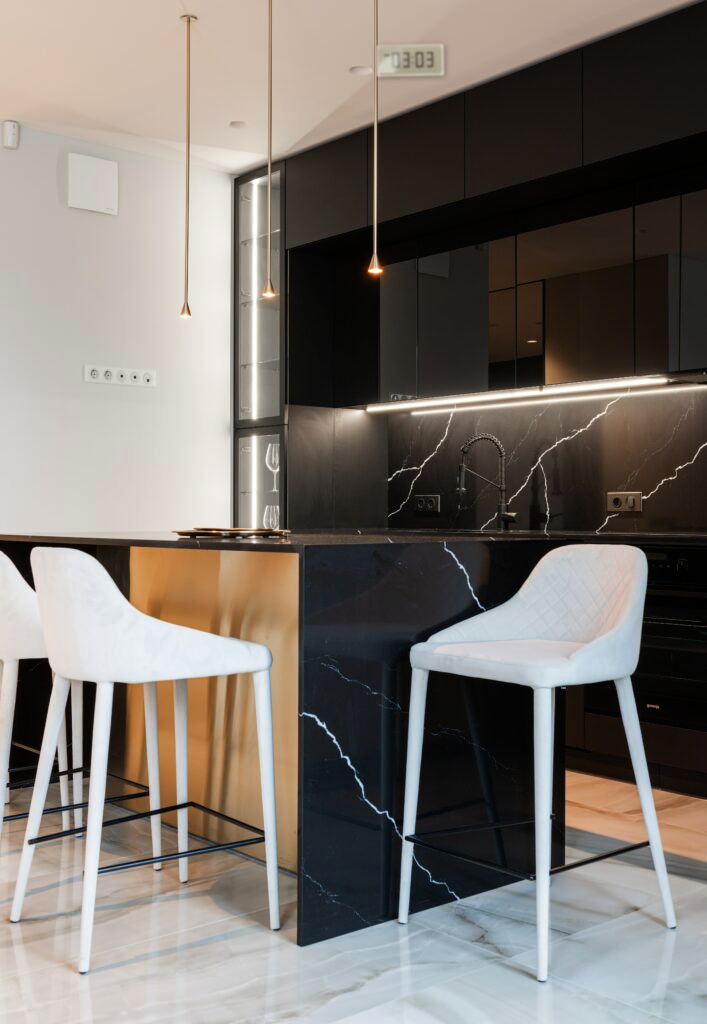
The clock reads 3h03
